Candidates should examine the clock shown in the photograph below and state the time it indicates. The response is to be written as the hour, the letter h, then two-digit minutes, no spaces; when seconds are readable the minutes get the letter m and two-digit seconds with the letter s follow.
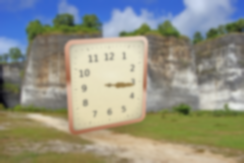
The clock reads 3h16
